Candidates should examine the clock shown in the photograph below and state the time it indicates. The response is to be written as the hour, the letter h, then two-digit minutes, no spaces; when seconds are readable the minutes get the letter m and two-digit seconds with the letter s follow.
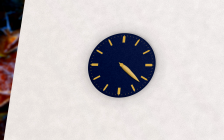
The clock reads 4h22
